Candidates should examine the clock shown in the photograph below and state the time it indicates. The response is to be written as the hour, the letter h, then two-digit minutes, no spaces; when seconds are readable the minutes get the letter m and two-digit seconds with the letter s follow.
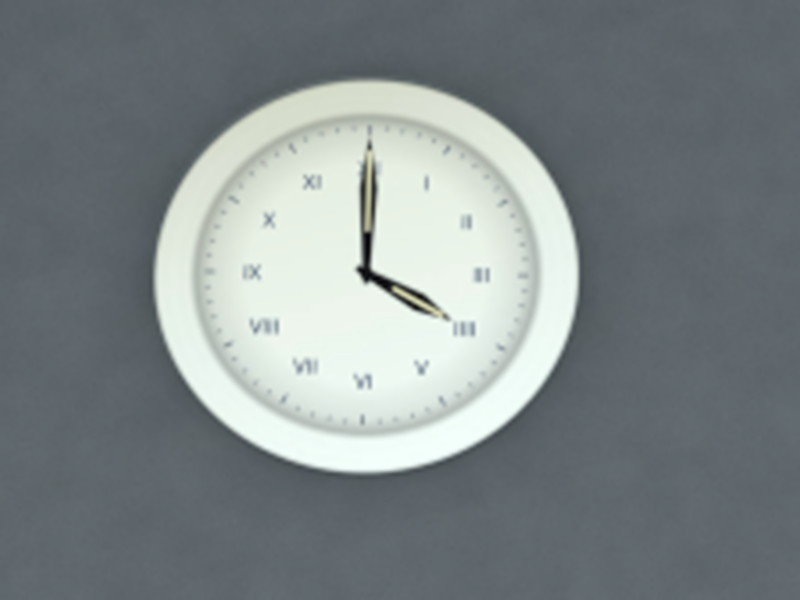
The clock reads 4h00
